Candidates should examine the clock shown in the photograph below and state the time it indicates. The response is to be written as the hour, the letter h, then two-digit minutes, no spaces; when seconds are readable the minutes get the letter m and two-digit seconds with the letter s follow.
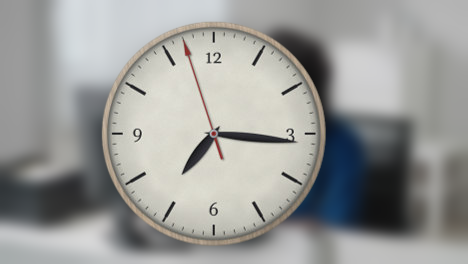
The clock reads 7h15m57s
